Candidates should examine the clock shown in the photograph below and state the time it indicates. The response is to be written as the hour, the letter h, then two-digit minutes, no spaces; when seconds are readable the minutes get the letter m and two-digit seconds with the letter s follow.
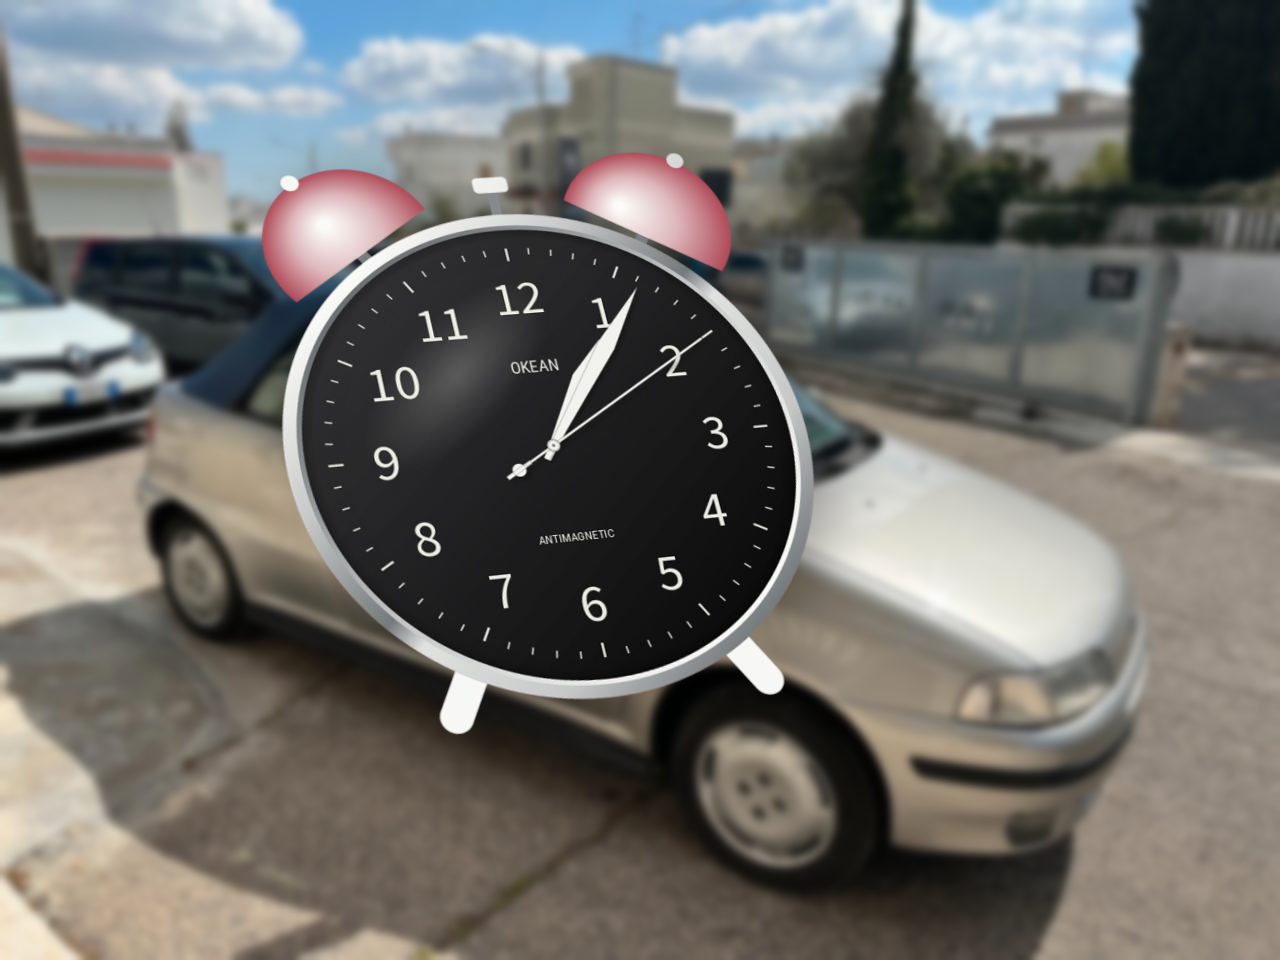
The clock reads 1h06m10s
